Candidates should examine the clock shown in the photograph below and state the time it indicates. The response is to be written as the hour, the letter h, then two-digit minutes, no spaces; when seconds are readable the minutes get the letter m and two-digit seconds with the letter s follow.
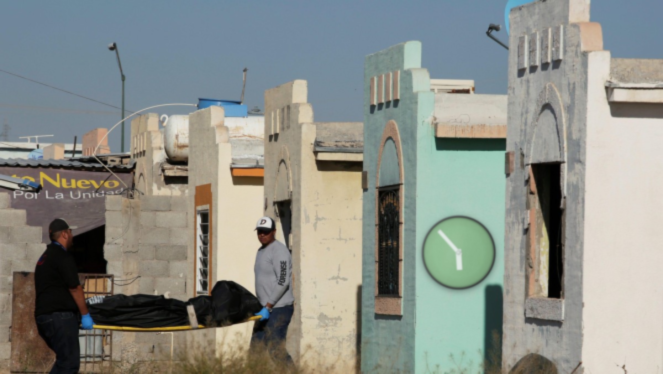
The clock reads 5h53
